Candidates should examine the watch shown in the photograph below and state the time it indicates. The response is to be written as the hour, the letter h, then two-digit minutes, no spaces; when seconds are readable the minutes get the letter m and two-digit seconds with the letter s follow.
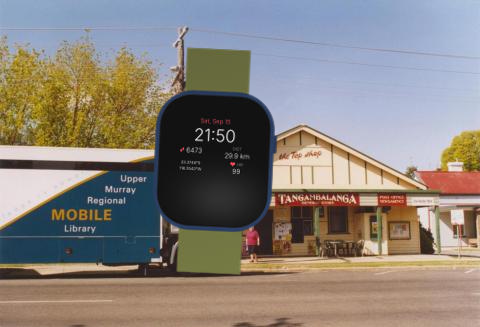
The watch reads 21h50
